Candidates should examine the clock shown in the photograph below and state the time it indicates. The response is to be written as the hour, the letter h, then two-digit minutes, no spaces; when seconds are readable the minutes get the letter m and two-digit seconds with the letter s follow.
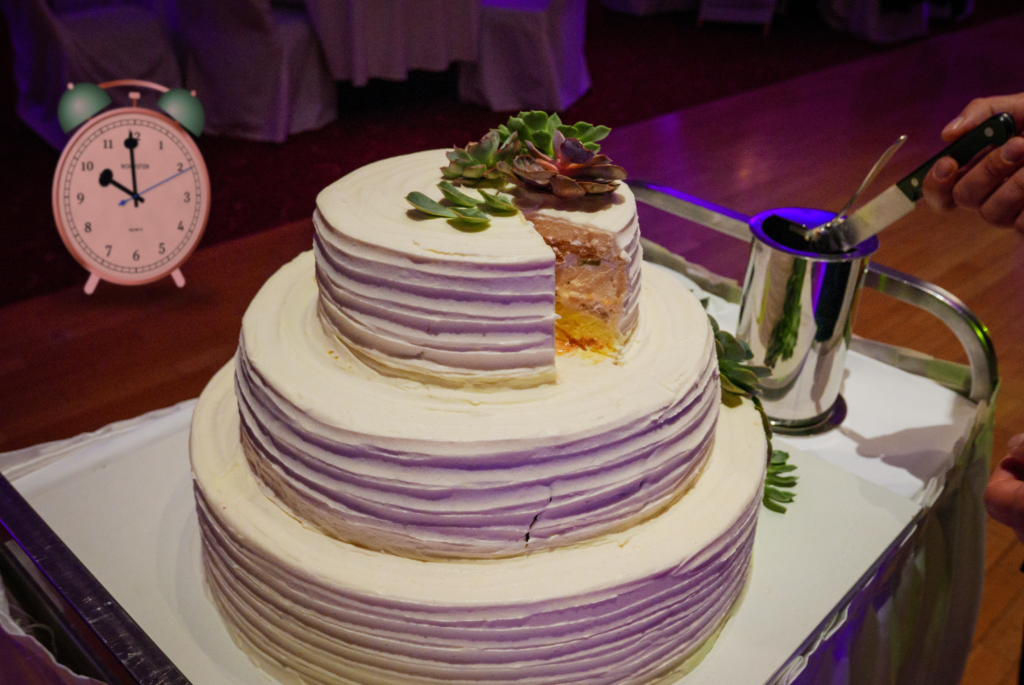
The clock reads 9h59m11s
